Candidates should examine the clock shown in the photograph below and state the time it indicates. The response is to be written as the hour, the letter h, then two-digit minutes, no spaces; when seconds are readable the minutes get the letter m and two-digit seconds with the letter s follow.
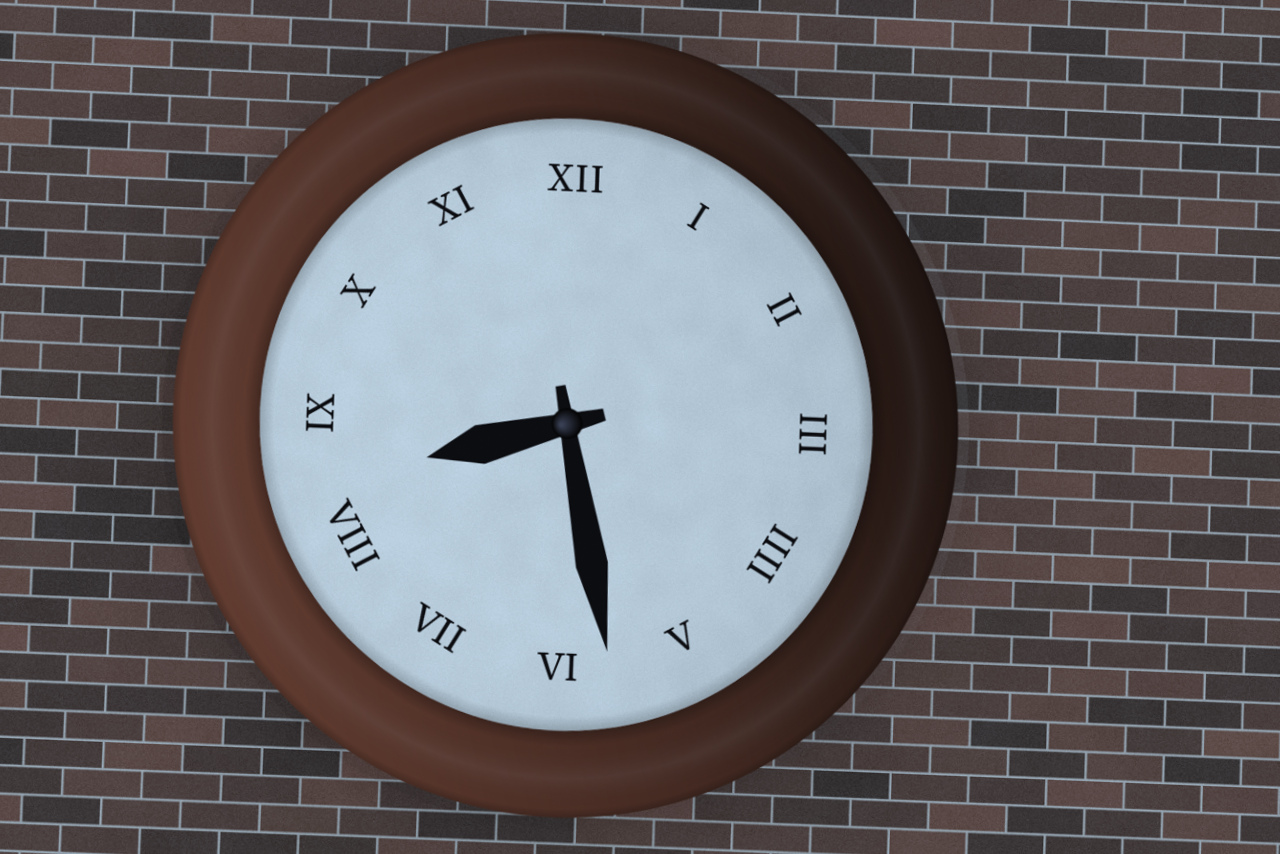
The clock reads 8h28
